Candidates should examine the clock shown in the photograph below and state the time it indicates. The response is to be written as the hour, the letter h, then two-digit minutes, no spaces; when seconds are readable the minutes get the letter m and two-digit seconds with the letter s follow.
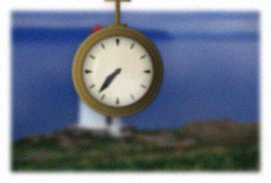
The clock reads 7h37
